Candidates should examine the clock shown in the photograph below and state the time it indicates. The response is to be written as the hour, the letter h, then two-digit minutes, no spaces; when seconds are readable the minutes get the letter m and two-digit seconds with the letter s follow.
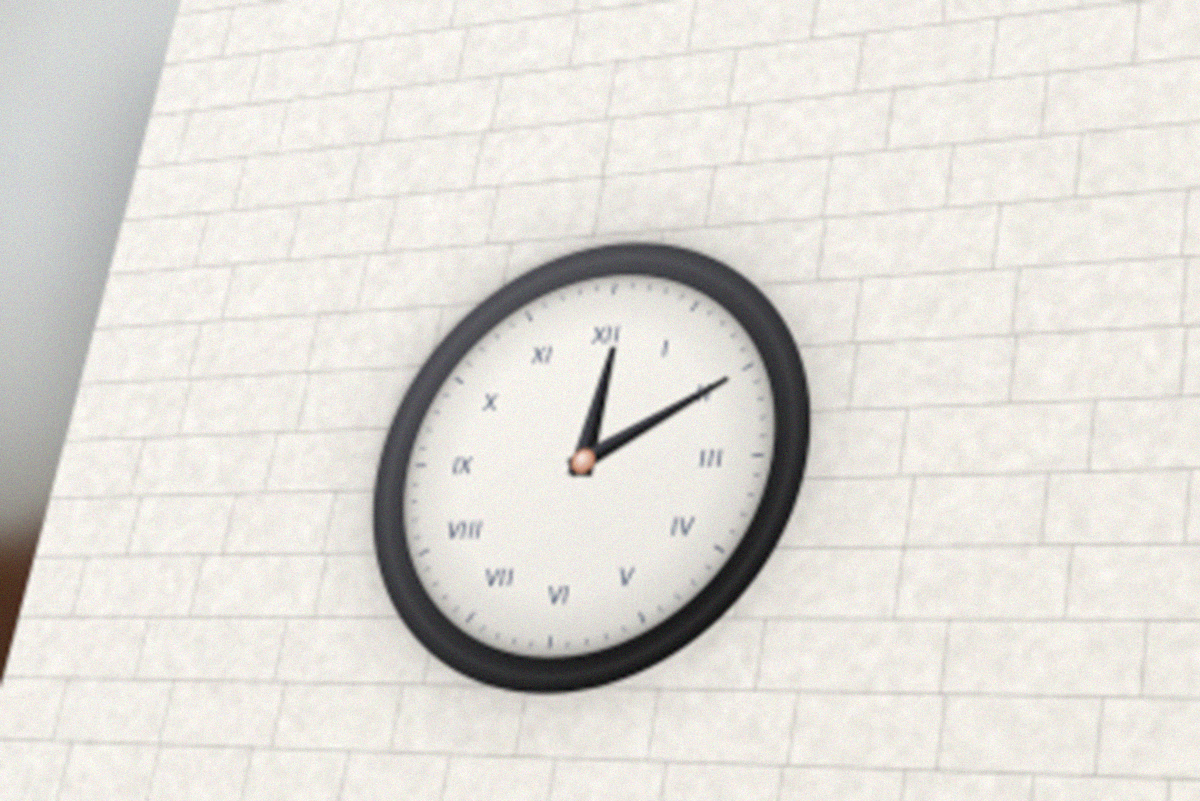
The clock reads 12h10
